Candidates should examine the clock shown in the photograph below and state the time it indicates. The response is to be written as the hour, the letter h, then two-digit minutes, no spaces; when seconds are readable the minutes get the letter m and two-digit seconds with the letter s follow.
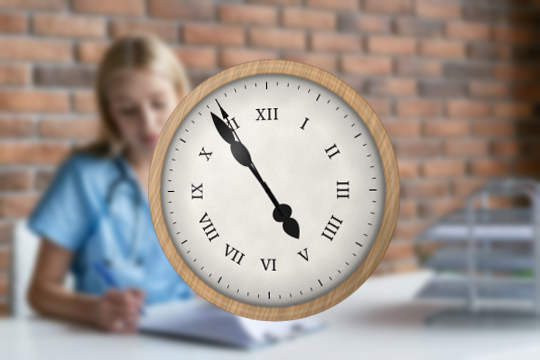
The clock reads 4h53m55s
